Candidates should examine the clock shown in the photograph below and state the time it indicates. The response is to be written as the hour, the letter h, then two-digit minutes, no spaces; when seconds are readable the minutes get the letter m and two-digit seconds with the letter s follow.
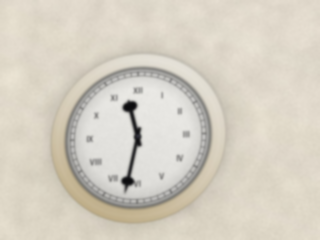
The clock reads 11h32
